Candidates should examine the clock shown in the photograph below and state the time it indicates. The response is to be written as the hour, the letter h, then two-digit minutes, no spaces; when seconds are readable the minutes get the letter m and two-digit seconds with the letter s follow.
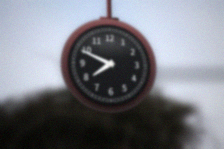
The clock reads 7h49
